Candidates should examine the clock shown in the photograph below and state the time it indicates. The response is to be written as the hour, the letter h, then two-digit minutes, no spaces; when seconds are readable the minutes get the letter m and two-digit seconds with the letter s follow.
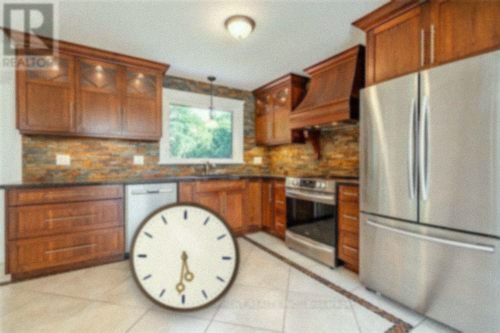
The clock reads 5h31
